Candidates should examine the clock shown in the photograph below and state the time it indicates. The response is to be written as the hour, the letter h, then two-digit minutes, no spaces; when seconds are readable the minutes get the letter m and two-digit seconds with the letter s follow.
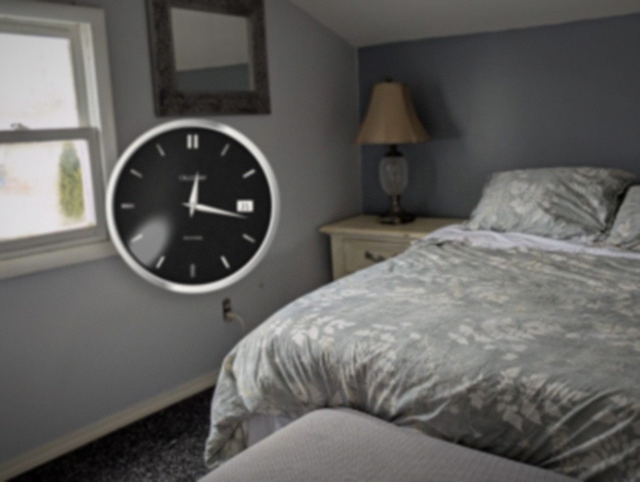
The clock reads 12h17
